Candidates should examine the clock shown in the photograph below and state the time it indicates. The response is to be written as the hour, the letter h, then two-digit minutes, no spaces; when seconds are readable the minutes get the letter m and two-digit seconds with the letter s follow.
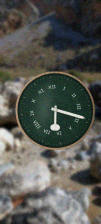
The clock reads 6h19
